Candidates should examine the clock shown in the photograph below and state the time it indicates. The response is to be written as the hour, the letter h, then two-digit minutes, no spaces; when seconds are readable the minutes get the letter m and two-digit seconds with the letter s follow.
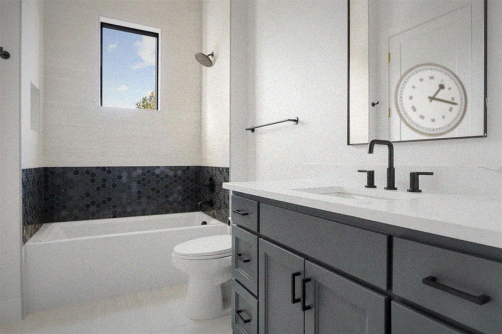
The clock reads 1h17
